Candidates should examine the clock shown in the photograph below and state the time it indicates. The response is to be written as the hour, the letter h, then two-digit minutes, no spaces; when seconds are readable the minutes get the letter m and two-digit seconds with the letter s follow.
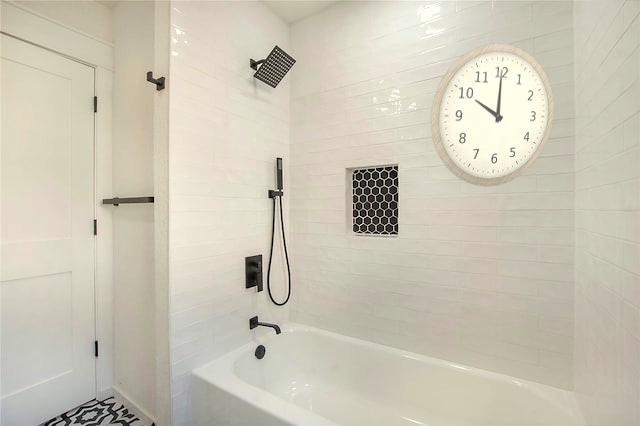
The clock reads 10h00
